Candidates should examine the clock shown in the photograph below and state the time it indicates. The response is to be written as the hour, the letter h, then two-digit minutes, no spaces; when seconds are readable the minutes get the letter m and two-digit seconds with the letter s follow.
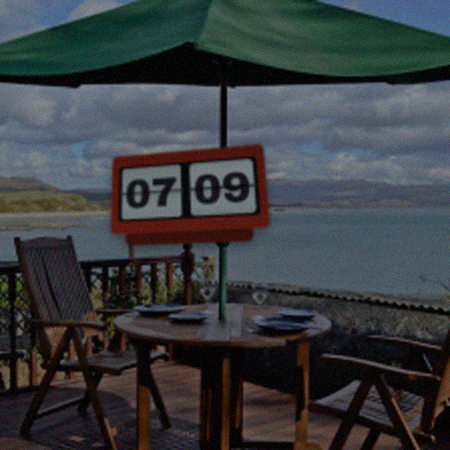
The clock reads 7h09
